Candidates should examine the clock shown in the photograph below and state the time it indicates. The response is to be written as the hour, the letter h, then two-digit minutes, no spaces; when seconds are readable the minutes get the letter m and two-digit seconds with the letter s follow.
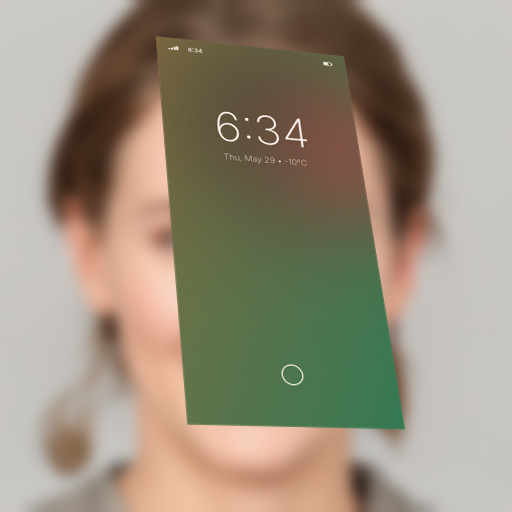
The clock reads 6h34
